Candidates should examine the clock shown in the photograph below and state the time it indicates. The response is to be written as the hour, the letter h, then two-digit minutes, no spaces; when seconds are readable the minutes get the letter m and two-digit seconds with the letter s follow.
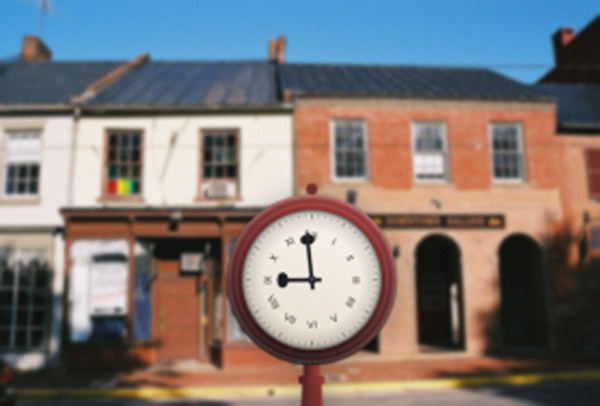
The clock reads 8h59
